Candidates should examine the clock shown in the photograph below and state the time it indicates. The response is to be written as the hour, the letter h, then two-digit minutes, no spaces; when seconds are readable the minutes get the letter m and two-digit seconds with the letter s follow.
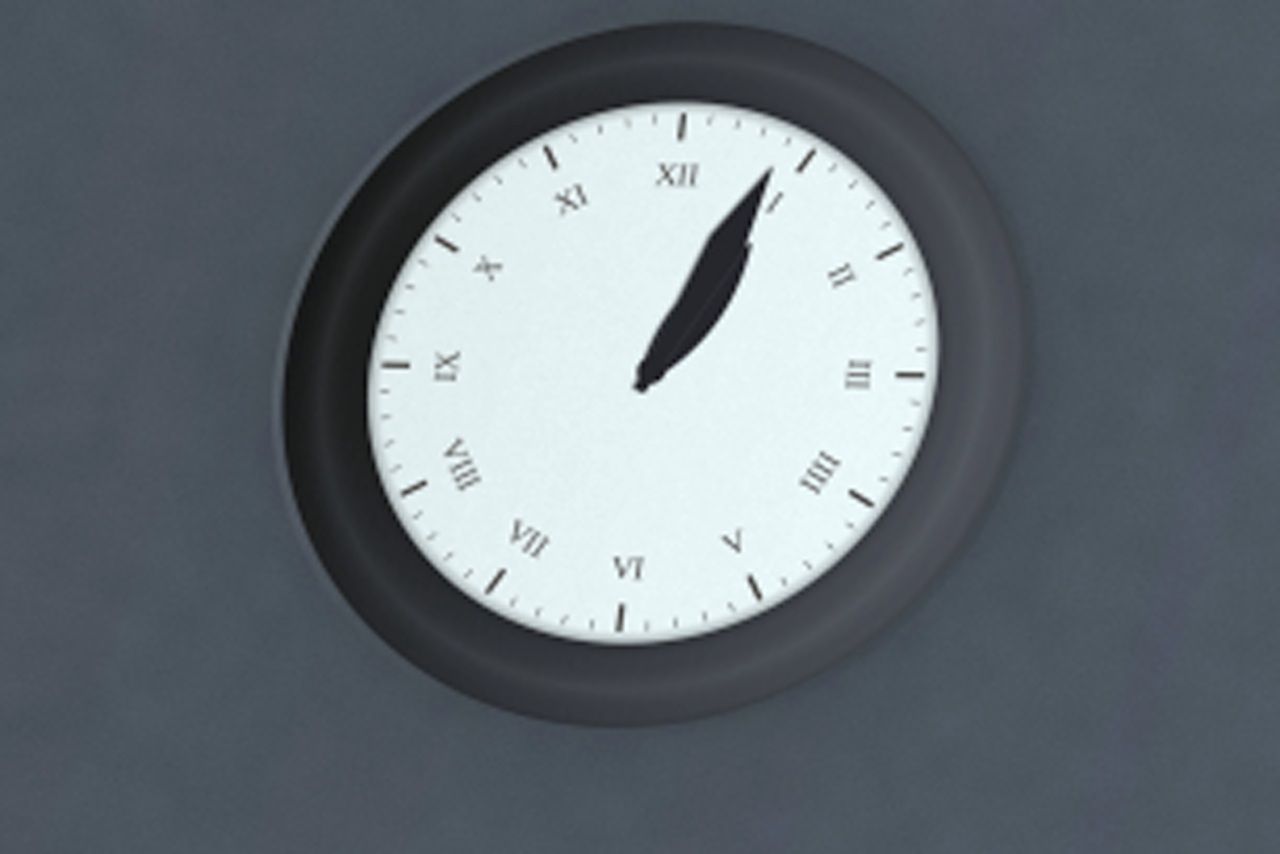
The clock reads 1h04
